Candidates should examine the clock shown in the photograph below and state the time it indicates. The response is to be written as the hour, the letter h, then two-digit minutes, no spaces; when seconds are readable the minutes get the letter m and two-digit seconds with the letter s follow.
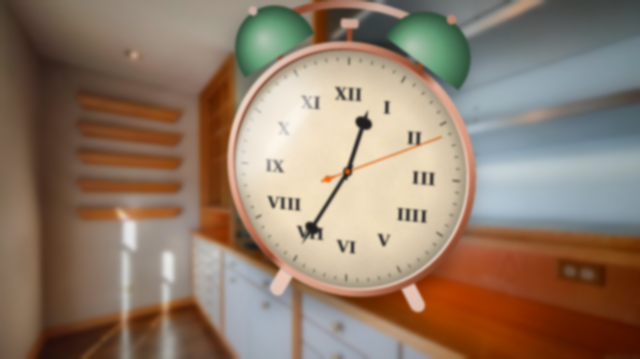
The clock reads 12h35m11s
